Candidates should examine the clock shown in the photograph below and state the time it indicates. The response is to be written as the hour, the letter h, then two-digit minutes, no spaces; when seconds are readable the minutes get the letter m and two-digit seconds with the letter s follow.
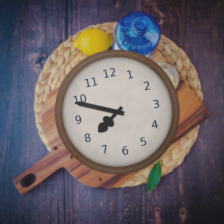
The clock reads 7h49
